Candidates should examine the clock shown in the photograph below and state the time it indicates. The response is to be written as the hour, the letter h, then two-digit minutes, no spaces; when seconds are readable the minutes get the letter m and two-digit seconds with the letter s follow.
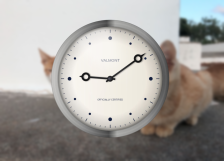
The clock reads 9h09
